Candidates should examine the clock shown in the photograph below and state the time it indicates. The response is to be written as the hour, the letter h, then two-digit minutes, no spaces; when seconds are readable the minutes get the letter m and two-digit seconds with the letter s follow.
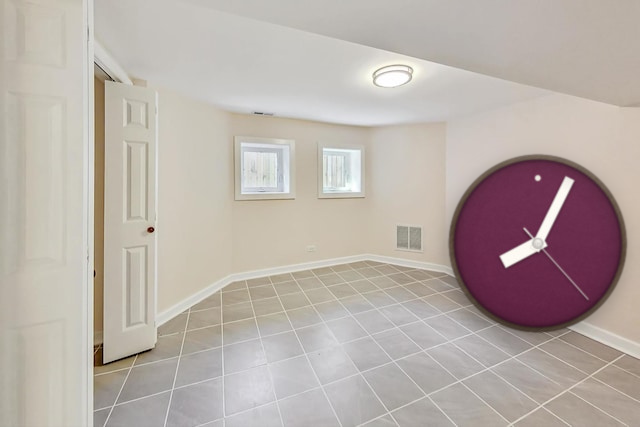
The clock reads 8h04m23s
